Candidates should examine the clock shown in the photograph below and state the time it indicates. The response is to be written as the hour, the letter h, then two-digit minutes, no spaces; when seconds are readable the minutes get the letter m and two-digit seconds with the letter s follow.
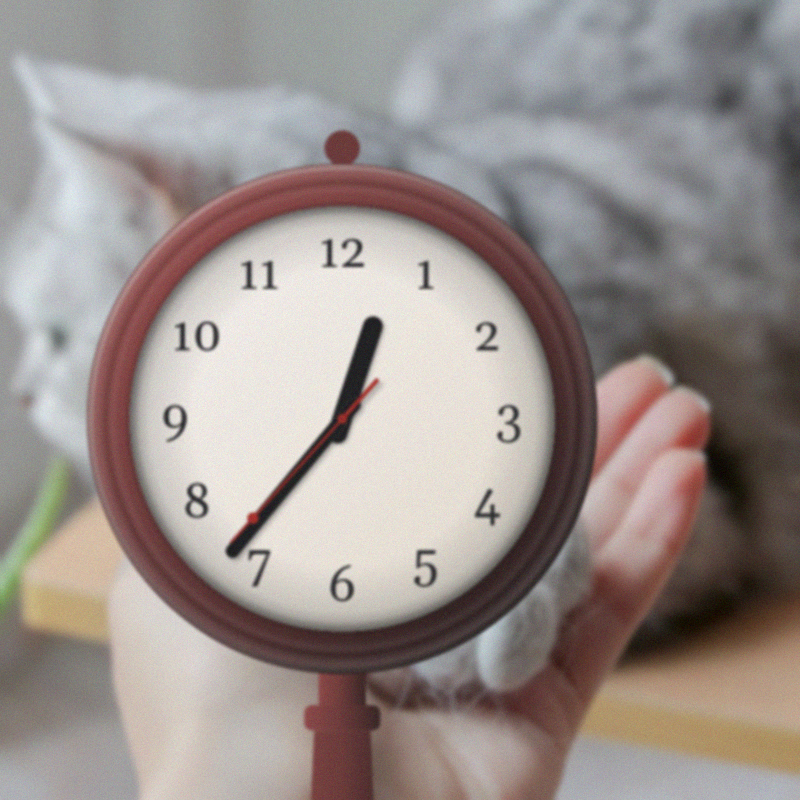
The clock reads 12h36m37s
